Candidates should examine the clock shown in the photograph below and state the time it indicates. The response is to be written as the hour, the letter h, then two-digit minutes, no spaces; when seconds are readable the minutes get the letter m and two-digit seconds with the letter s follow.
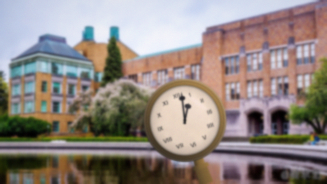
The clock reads 1h02
